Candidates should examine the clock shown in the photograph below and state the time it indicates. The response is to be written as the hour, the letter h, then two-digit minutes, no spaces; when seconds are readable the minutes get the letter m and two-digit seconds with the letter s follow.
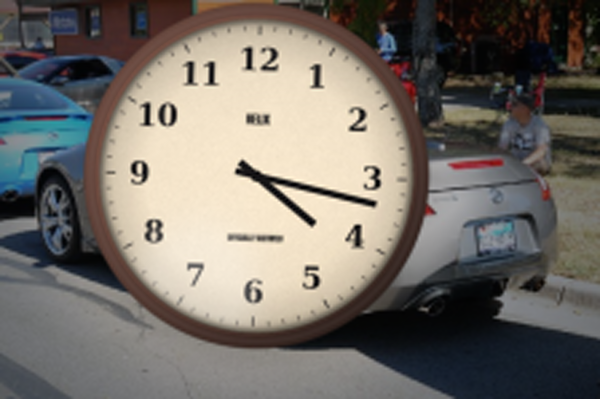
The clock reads 4h17
